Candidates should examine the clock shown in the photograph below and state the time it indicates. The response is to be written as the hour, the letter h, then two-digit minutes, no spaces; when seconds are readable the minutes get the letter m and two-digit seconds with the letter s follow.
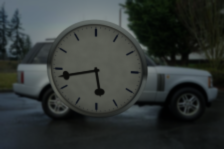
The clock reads 5h43
